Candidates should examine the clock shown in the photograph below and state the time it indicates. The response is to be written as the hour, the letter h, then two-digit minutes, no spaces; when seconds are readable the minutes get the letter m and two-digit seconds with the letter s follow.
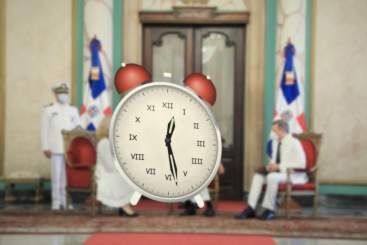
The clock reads 12h28
